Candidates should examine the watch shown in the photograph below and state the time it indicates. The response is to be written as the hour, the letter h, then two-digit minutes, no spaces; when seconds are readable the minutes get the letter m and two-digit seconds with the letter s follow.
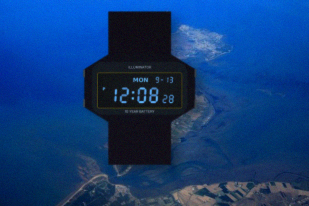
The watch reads 12h08m28s
